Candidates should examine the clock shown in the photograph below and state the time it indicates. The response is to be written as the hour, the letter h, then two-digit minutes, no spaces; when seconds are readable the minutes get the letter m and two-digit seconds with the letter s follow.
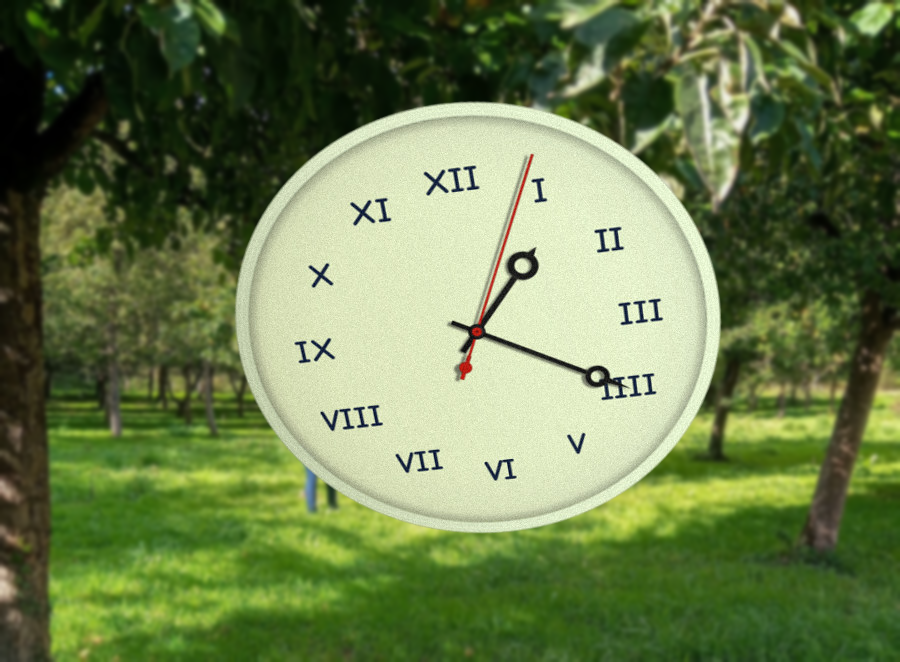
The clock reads 1h20m04s
